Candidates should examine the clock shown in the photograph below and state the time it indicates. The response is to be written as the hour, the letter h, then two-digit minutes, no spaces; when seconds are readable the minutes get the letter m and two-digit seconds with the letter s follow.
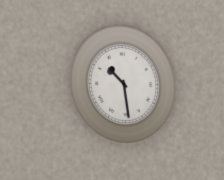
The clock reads 10h29
